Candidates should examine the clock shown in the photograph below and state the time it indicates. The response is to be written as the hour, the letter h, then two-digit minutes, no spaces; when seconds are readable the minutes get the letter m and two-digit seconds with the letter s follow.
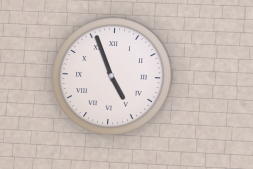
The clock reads 4h56
